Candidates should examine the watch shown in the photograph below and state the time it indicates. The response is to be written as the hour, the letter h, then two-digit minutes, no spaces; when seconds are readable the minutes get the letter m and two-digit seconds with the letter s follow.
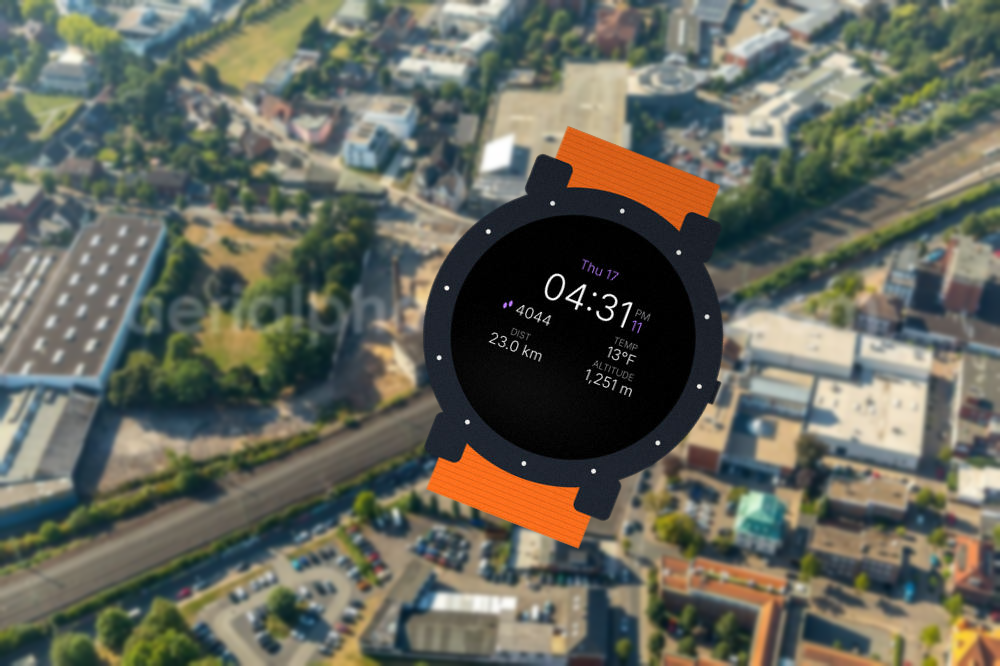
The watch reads 4h31m11s
